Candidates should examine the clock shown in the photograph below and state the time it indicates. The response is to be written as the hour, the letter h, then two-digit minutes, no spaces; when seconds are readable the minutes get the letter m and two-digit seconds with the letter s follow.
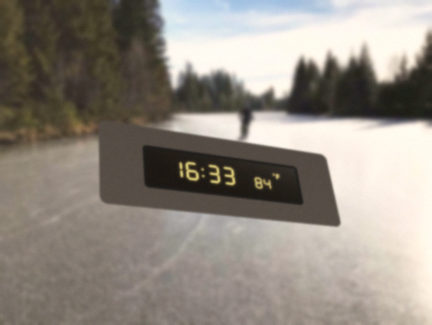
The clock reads 16h33
